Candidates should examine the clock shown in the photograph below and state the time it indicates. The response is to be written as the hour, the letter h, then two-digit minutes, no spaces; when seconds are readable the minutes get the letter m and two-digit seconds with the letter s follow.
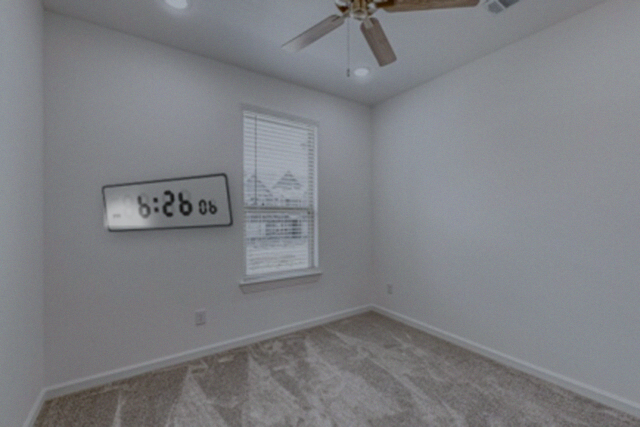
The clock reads 6h26m06s
